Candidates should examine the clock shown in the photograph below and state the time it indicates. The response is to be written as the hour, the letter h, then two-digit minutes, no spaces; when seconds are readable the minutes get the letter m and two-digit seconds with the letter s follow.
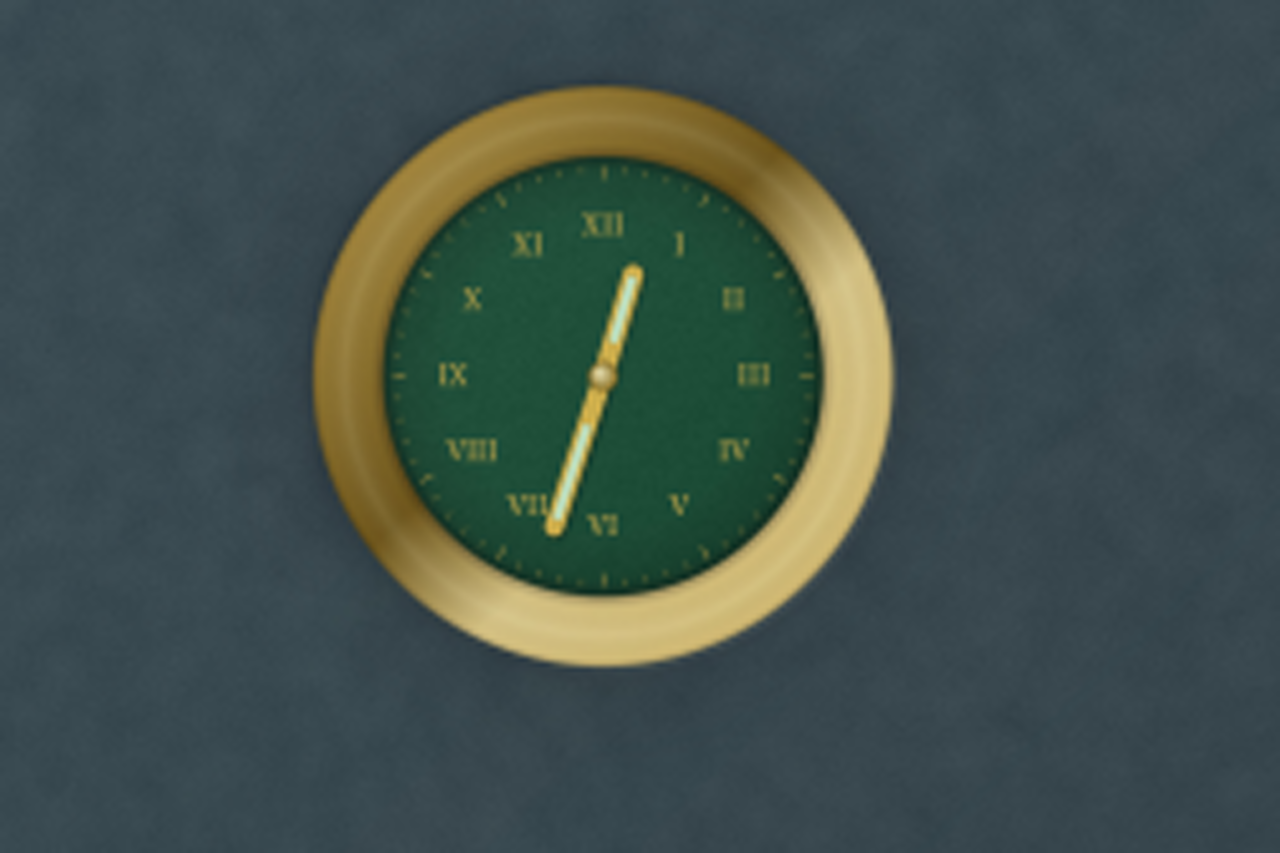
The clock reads 12h33
